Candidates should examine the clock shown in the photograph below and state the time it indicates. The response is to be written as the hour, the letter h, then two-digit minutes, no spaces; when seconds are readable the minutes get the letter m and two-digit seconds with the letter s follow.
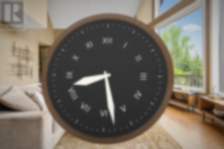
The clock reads 8h28
